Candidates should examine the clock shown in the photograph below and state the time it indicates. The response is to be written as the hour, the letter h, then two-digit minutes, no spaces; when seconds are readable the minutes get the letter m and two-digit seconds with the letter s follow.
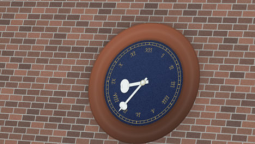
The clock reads 8h36
